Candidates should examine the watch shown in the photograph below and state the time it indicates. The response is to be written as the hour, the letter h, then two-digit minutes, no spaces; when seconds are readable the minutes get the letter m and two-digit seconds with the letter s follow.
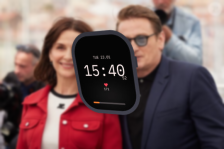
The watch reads 15h40
